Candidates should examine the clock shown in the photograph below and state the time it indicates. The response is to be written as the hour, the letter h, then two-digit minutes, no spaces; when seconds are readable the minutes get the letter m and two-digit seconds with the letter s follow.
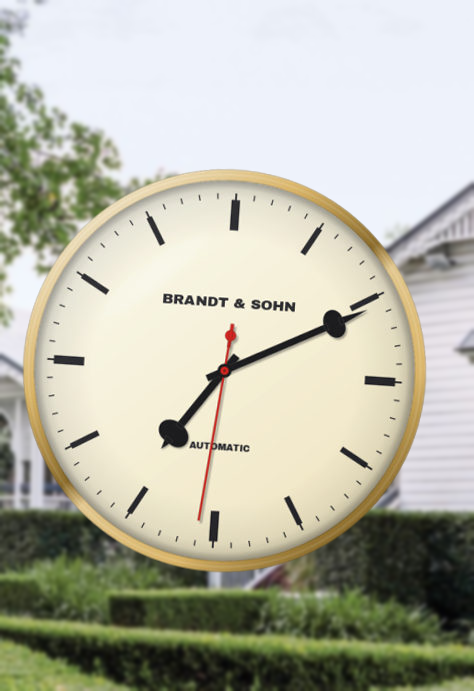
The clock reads 7h10m31s
